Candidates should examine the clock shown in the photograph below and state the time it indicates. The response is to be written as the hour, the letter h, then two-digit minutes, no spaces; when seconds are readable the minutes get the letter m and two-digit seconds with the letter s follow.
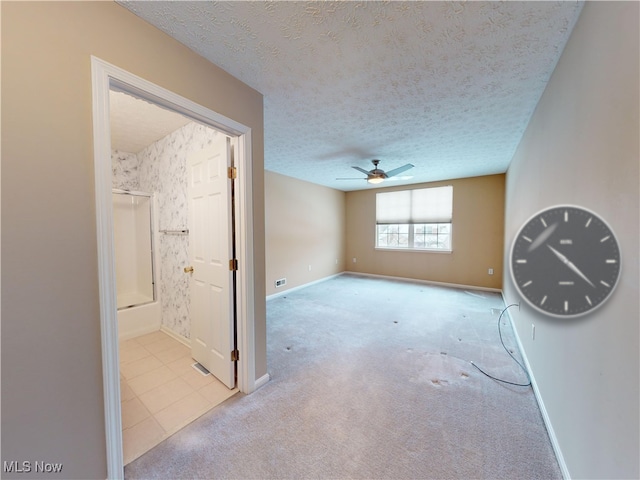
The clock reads 10h22
